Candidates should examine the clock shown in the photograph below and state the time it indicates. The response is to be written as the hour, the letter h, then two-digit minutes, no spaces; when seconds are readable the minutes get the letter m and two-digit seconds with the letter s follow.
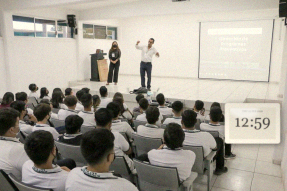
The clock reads 12h59
